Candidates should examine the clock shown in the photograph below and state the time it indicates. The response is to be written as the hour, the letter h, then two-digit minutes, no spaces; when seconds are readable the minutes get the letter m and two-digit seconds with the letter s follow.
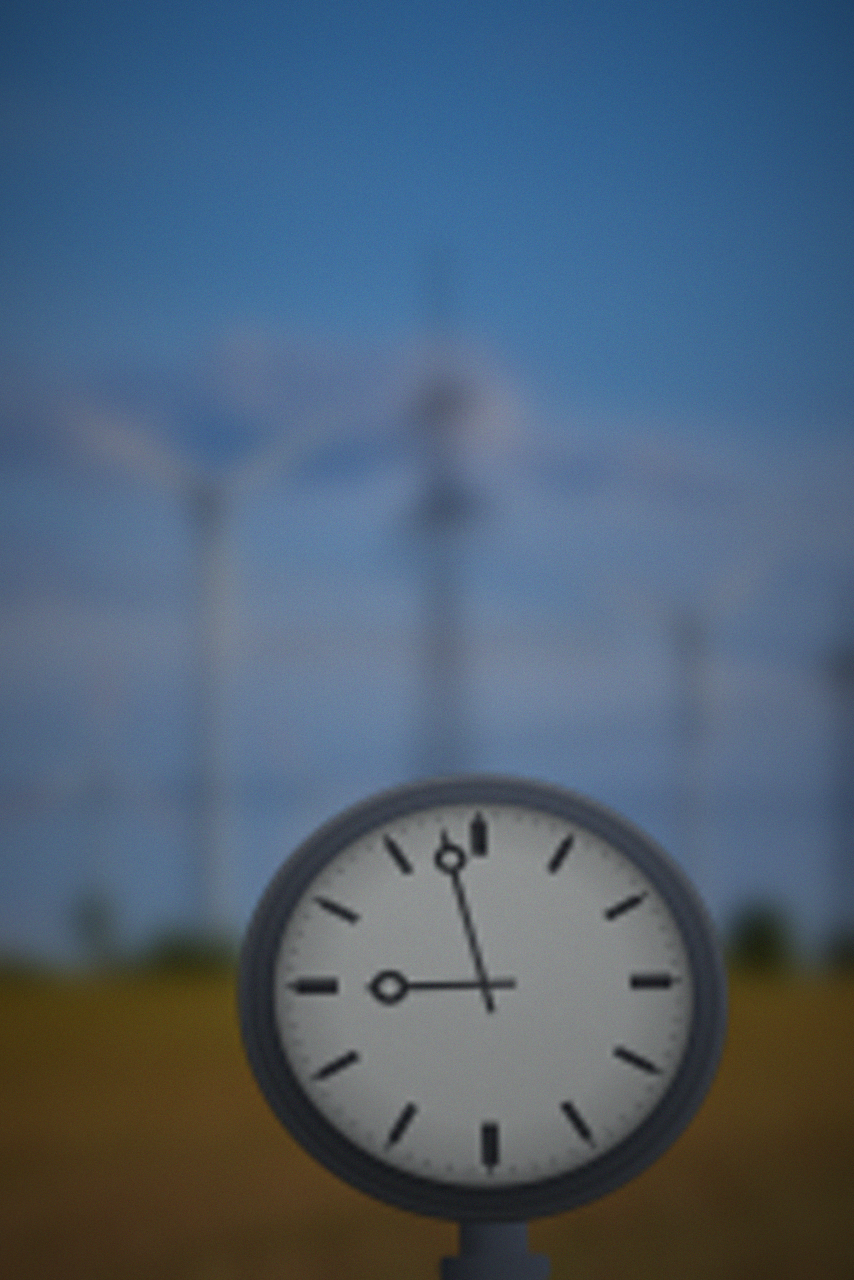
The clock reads 8h58
